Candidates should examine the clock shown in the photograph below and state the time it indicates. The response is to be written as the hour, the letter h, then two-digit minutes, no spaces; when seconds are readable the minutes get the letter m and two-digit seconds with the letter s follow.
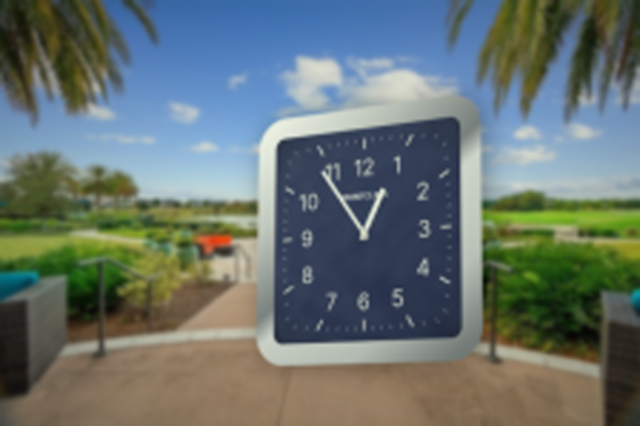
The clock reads 12h54
